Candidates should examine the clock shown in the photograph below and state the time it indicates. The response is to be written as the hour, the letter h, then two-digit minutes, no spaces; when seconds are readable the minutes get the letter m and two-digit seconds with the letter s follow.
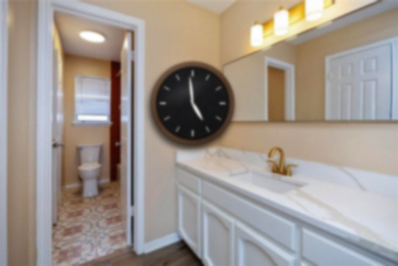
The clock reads 4h59
